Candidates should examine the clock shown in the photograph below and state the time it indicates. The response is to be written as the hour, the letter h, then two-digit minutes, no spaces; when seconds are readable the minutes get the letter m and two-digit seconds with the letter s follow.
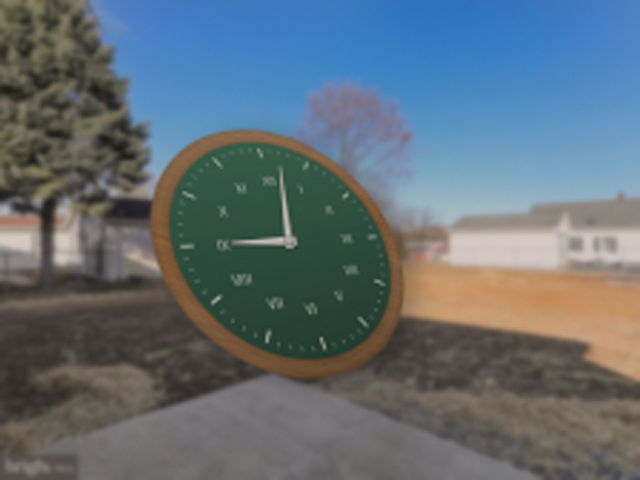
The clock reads 9h02
